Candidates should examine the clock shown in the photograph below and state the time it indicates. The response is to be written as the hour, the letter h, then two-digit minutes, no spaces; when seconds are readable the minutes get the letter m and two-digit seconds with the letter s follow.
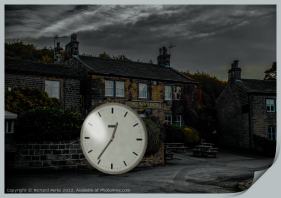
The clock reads 12h36
